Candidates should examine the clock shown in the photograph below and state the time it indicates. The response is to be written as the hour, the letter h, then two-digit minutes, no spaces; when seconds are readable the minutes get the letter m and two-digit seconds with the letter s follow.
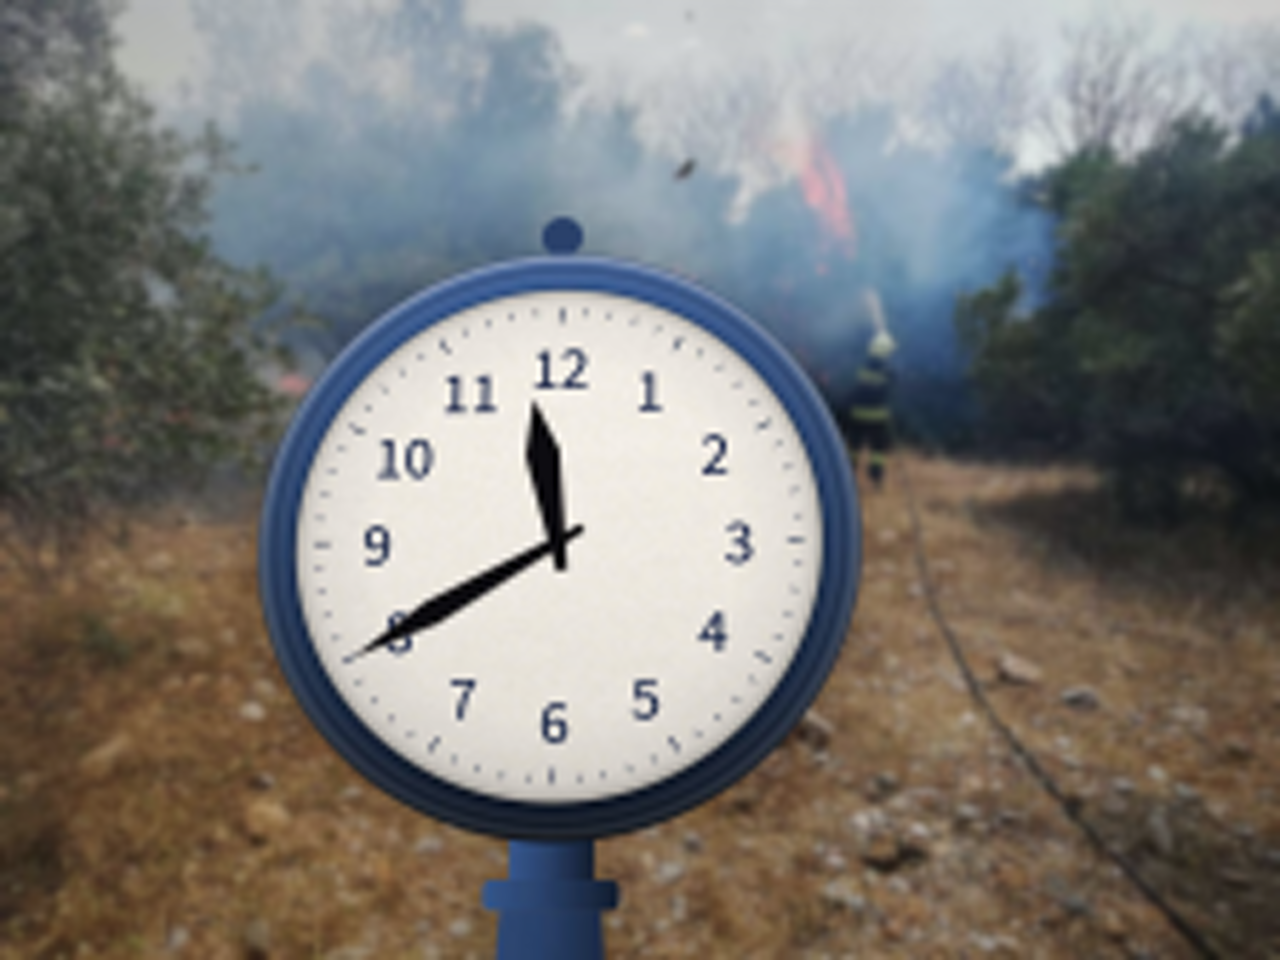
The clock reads 11h40
